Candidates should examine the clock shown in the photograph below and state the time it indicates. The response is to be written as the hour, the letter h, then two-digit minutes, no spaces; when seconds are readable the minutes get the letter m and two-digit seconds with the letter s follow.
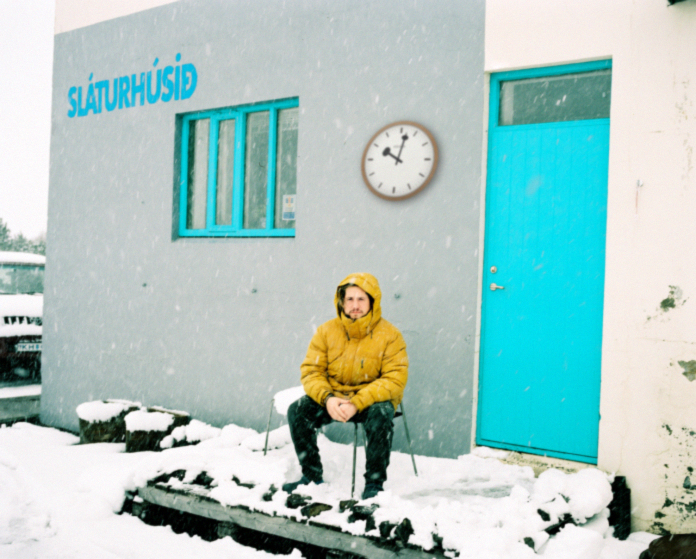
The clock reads 10h02
